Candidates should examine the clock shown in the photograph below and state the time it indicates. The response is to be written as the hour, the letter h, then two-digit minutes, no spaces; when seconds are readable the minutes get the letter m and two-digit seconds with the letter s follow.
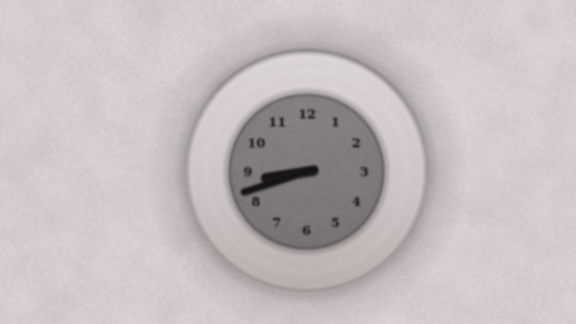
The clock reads 8h42
